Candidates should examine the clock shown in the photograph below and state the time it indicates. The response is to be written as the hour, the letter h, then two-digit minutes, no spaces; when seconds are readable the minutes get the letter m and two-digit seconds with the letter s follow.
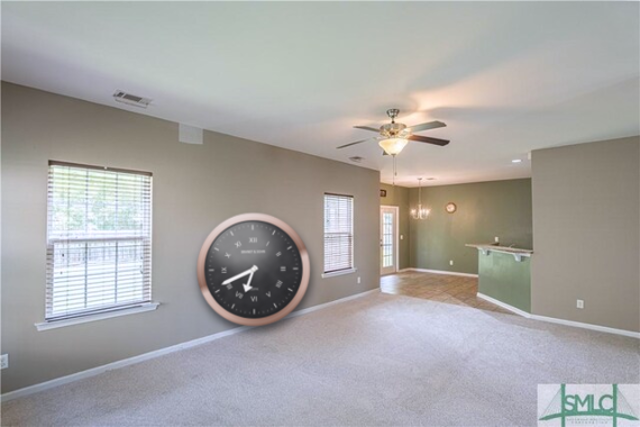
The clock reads 6h41
